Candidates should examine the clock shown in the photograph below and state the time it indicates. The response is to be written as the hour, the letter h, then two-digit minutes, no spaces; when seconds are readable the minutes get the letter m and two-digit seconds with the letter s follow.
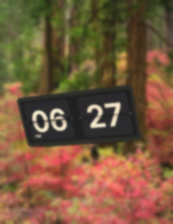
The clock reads 6h27
